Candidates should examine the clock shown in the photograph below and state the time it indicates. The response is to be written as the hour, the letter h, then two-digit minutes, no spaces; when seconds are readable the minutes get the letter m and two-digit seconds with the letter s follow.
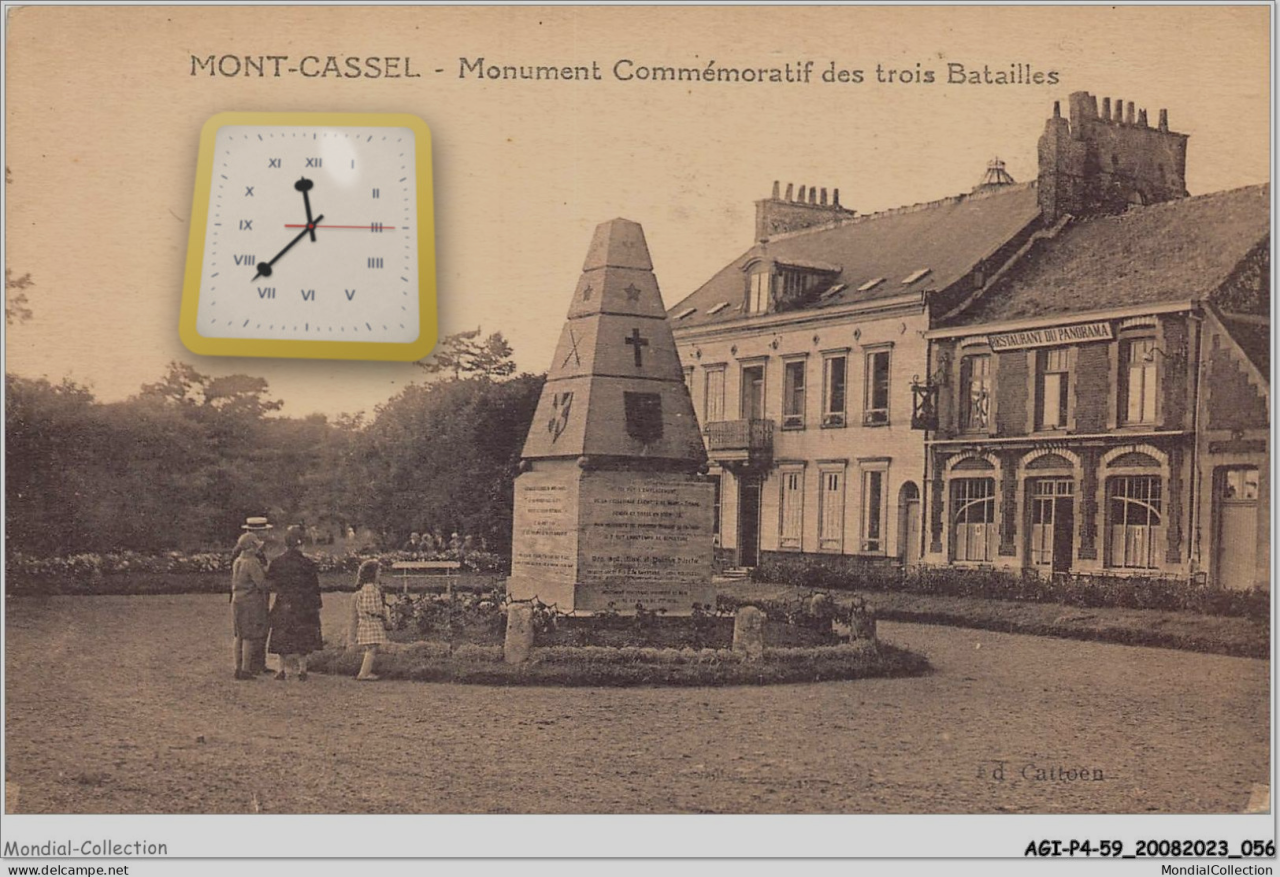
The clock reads 11h37m15s
